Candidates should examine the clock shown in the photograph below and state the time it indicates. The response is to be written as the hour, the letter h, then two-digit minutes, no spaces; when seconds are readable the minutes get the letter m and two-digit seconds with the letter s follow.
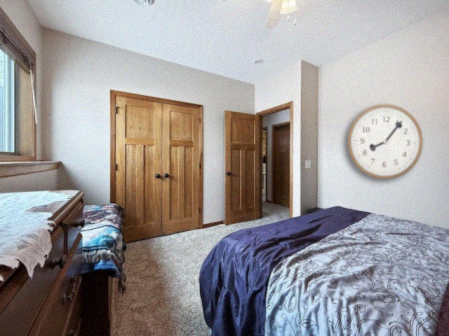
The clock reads 8h06
